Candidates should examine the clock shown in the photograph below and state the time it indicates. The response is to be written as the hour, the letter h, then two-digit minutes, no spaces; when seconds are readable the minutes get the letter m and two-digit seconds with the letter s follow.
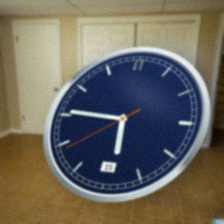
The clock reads 5h45m39s
